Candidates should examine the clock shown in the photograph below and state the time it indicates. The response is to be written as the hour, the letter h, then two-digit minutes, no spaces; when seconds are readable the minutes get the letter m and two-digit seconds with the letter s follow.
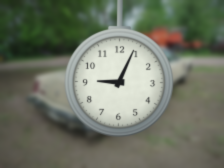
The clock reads 9h04
